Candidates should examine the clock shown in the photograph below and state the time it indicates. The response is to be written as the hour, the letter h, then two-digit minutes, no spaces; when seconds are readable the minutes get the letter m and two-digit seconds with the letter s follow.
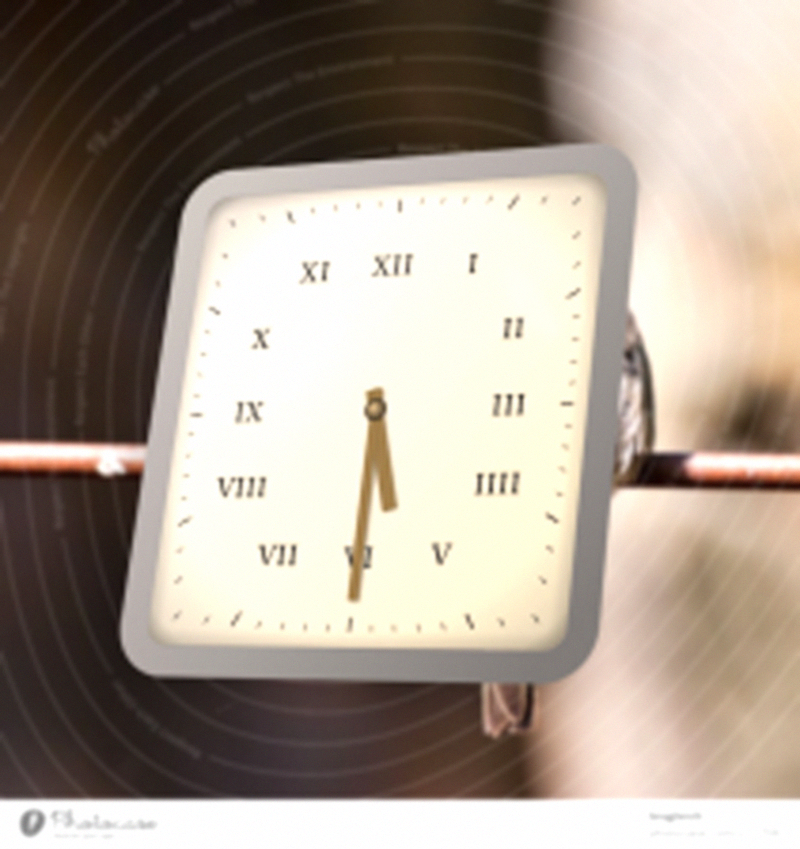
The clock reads 5h30
